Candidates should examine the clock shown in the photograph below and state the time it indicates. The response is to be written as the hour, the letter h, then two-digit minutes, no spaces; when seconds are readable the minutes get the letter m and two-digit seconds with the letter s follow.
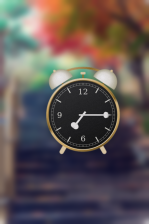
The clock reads 7h15
